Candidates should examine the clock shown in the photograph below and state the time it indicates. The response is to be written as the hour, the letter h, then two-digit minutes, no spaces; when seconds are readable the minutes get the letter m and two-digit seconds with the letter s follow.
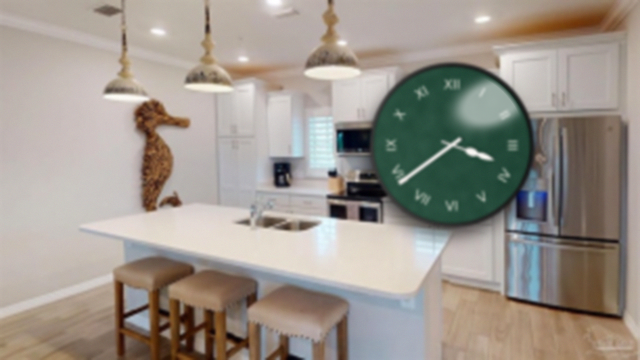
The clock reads 3h39
